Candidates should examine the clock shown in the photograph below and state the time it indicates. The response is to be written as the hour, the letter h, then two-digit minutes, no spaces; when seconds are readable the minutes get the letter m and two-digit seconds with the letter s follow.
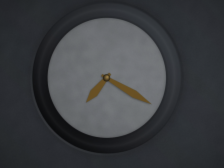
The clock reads 7h20
